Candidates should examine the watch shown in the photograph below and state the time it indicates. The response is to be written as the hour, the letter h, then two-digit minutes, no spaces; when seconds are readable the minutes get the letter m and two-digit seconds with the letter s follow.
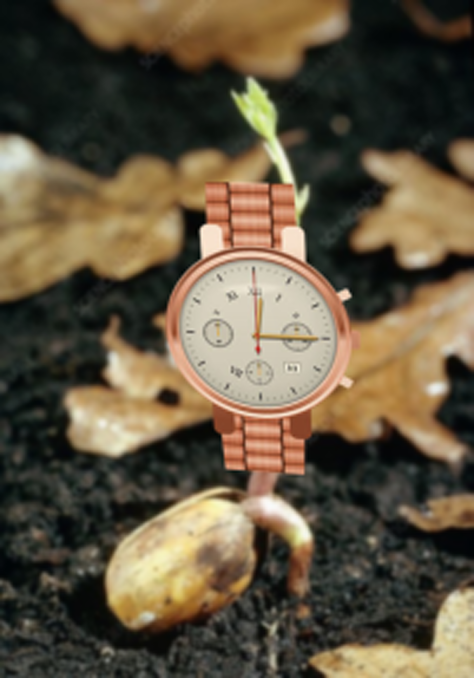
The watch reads 12h15
